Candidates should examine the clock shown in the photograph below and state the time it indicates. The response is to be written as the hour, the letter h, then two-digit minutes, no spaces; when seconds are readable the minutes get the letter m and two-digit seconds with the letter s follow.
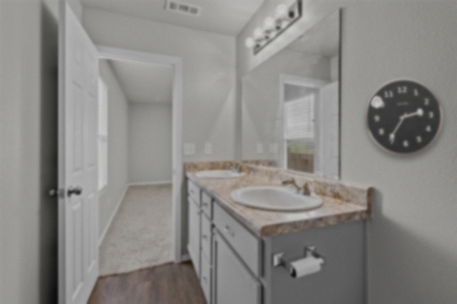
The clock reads 2h36
